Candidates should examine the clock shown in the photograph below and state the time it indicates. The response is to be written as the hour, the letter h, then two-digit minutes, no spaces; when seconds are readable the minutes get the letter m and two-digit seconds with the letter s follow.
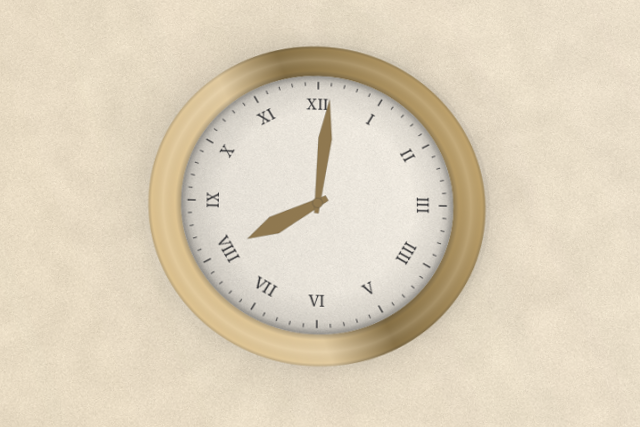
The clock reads 8h01
